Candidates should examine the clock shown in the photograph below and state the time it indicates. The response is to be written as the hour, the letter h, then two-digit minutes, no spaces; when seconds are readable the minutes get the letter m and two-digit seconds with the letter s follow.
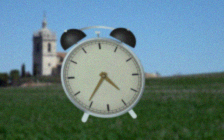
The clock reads 4h36
